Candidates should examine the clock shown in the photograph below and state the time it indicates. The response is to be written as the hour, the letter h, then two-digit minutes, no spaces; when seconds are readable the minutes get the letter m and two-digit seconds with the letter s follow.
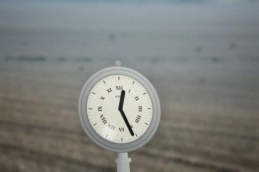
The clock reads 12h26
